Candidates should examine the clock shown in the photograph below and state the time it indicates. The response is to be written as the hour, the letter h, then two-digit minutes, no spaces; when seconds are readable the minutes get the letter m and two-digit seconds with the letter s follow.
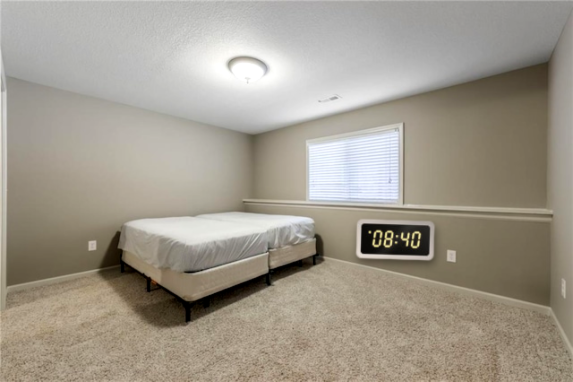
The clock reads 8h40
